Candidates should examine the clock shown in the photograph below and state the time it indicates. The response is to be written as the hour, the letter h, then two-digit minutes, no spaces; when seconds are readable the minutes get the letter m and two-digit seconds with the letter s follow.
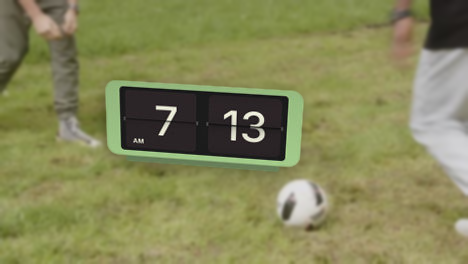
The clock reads 7h13
